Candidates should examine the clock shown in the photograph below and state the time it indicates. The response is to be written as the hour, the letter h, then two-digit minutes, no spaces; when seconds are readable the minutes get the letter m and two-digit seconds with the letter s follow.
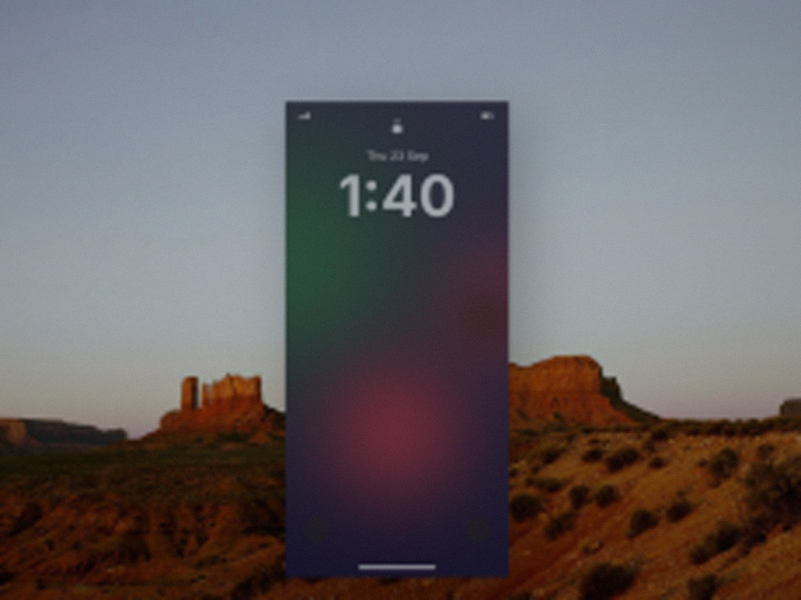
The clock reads 1h40
